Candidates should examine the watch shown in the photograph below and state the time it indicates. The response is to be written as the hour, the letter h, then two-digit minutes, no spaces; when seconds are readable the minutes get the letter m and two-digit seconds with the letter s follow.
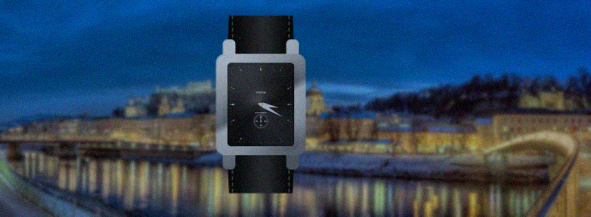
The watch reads 3h20
